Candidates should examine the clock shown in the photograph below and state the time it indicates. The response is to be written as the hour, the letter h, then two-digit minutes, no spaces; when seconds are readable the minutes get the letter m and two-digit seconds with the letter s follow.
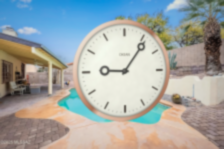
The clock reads 9h06
